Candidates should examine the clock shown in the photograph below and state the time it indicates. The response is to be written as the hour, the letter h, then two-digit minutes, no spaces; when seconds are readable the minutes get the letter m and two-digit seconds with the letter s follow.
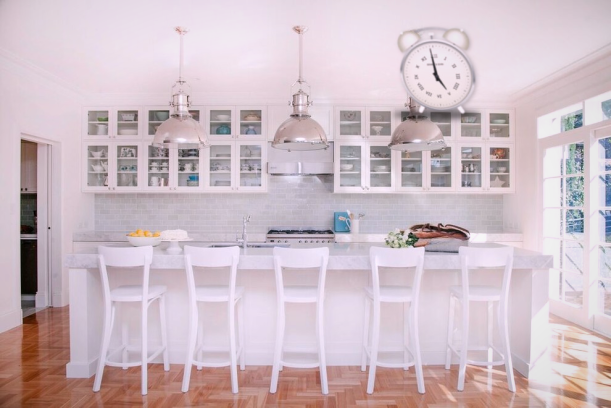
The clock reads 4h59
